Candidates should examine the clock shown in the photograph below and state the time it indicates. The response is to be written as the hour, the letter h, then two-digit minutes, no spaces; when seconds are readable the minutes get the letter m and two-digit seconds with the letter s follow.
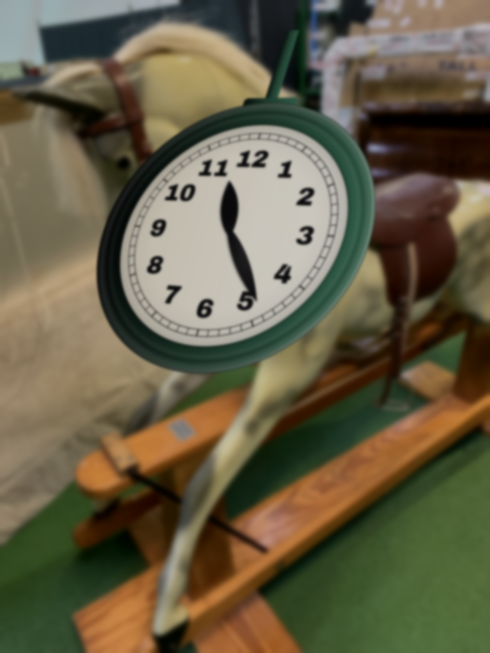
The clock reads 11h24
